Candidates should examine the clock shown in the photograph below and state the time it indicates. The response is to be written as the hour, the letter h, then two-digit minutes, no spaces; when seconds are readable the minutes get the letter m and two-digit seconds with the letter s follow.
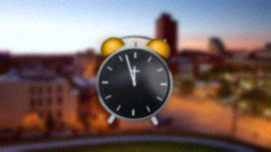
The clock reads 11h57
